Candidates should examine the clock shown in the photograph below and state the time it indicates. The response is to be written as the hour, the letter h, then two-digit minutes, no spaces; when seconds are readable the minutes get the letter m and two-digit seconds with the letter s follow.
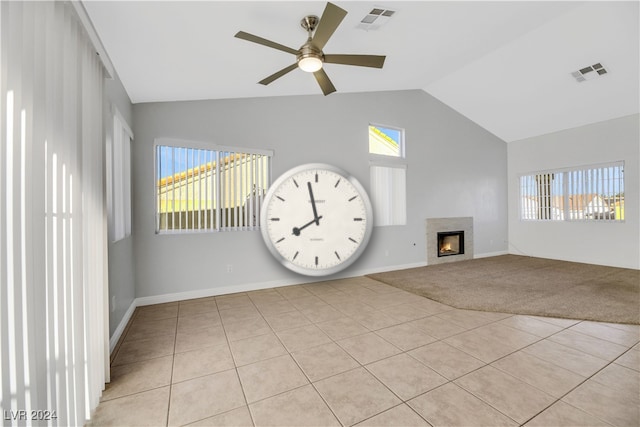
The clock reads 7h58
